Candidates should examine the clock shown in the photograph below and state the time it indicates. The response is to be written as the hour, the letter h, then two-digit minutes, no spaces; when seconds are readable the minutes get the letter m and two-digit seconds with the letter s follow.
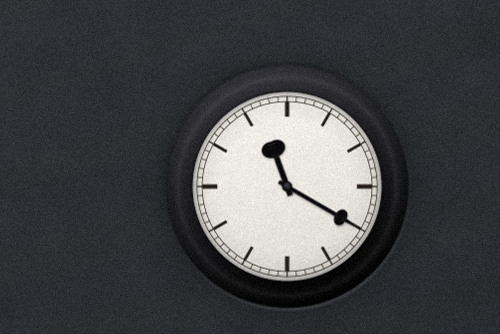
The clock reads 11h20
